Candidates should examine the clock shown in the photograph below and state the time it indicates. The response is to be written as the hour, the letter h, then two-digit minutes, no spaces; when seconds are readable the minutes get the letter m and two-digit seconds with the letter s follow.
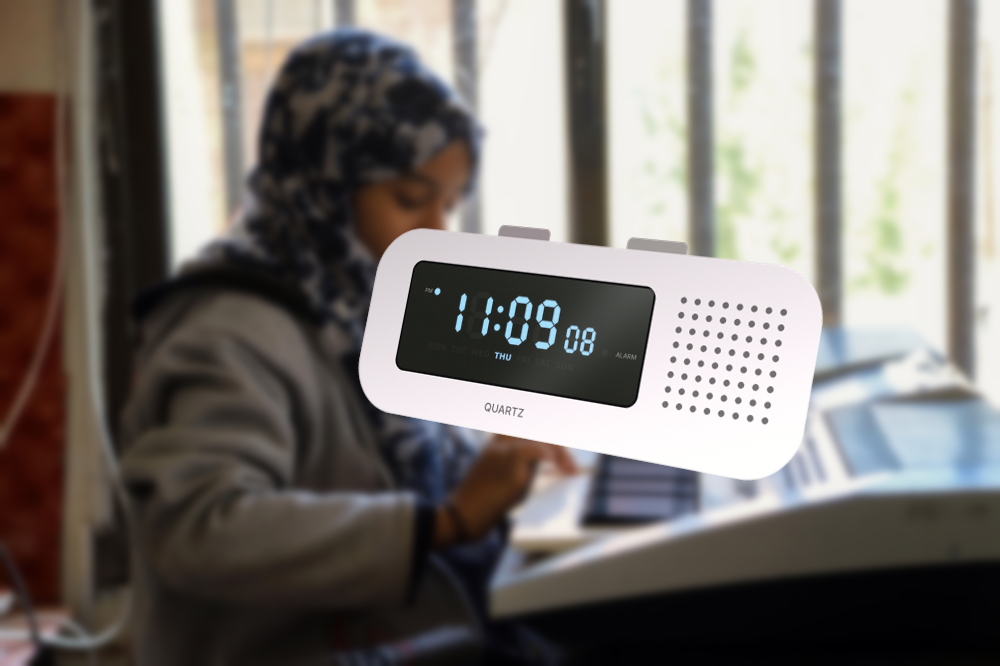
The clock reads 11h09m08s
